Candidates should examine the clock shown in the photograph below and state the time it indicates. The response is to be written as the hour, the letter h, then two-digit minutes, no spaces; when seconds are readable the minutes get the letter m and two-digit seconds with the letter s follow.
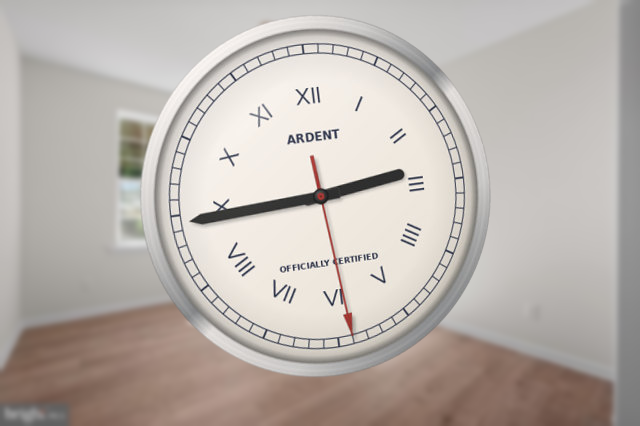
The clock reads 2h44m29s
